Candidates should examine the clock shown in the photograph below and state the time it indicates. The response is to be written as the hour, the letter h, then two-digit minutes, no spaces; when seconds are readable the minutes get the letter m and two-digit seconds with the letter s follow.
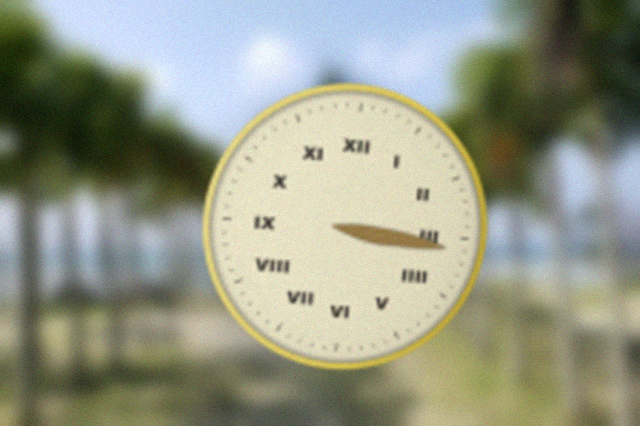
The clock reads 3h16
